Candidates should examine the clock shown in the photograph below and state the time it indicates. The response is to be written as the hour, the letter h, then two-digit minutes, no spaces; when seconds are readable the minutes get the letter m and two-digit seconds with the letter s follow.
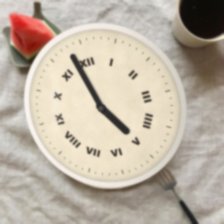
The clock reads 4h58
